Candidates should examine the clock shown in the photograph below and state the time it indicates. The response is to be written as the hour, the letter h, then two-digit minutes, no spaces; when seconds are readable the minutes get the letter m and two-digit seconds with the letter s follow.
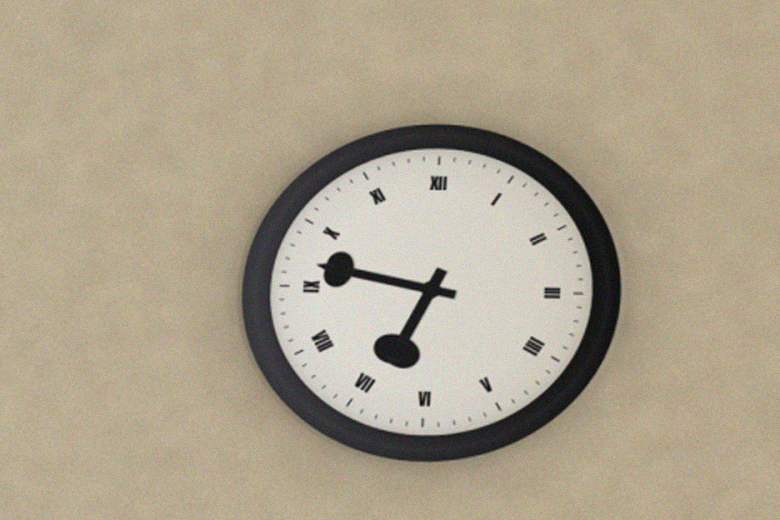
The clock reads 6h47
